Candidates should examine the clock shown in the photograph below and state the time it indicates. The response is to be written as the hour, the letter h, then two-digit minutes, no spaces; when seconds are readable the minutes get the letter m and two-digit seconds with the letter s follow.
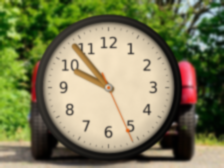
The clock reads 9h53m26s
